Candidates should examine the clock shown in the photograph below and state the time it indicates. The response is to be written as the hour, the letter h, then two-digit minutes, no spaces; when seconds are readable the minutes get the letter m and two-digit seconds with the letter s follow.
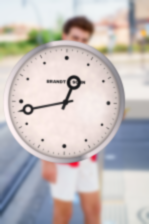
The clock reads 12h43
